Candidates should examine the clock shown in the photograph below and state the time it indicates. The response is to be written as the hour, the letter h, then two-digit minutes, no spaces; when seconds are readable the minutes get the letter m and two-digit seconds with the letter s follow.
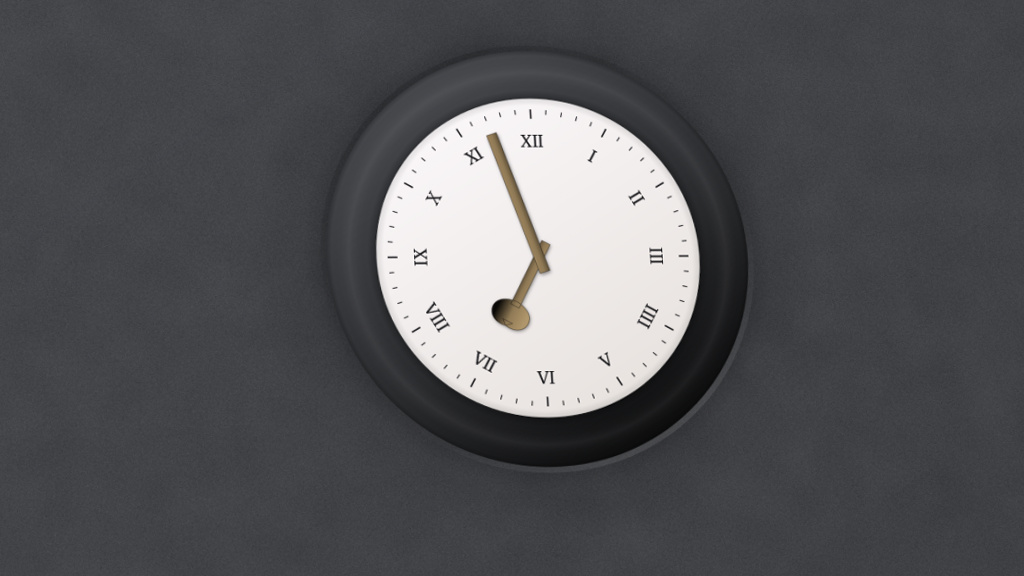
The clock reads 6h57
